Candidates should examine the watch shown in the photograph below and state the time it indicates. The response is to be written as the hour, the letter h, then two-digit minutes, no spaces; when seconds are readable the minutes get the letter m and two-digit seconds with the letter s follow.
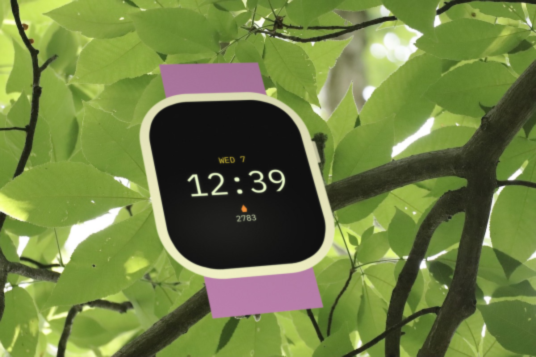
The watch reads 12h39
